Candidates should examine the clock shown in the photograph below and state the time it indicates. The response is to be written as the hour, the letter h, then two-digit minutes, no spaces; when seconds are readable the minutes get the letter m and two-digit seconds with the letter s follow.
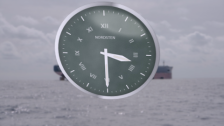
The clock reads 3h30
